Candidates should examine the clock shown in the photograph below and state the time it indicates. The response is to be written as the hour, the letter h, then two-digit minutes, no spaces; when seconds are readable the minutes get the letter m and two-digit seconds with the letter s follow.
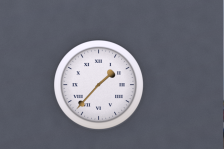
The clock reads 1h37
